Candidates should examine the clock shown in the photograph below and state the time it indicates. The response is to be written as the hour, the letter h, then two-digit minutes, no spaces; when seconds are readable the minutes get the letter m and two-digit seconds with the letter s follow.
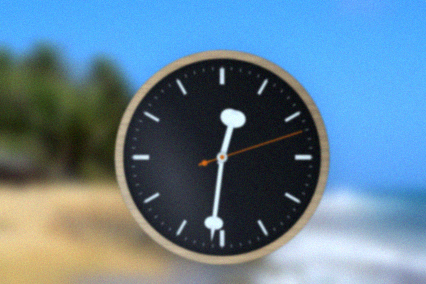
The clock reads 12h31m12s
